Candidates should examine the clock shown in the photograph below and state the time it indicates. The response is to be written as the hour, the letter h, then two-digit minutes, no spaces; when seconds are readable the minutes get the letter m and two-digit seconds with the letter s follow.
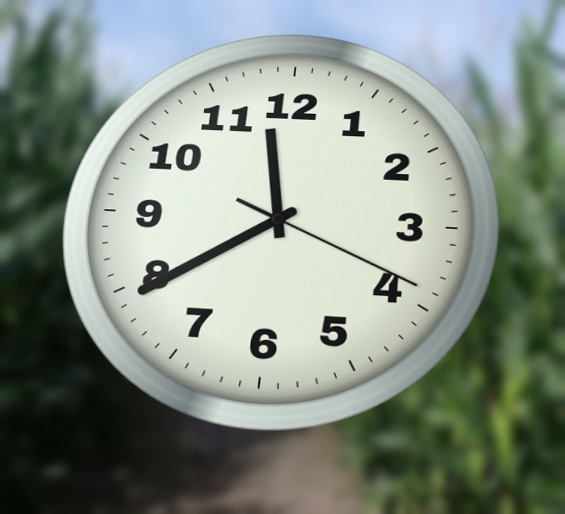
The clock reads 11h39m19s
